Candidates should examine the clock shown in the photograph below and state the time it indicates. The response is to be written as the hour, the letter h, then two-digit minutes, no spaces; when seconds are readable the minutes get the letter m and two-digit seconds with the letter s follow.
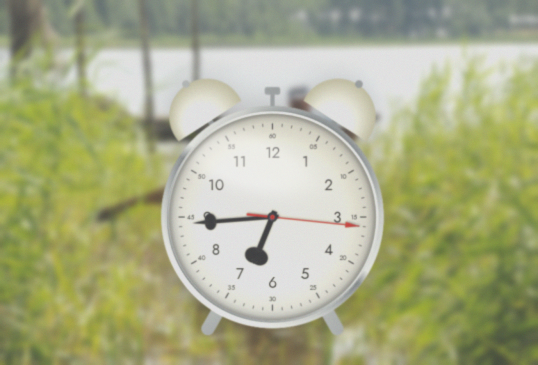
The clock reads 6h44m16s
